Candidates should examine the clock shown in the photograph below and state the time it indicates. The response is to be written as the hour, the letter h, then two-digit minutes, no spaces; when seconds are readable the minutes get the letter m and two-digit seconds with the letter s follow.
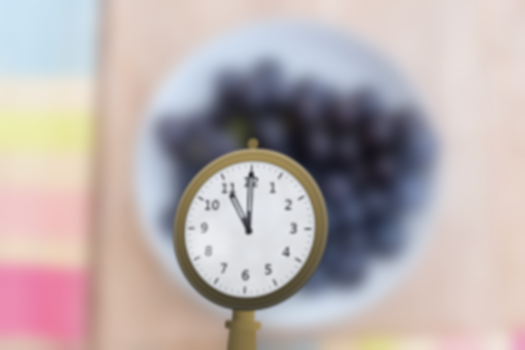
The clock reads 11h00
